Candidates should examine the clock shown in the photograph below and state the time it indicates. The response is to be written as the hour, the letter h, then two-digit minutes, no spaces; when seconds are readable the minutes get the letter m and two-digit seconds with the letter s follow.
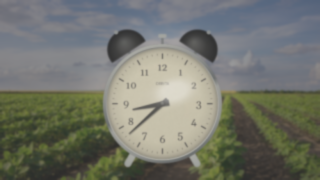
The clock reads 8h38
